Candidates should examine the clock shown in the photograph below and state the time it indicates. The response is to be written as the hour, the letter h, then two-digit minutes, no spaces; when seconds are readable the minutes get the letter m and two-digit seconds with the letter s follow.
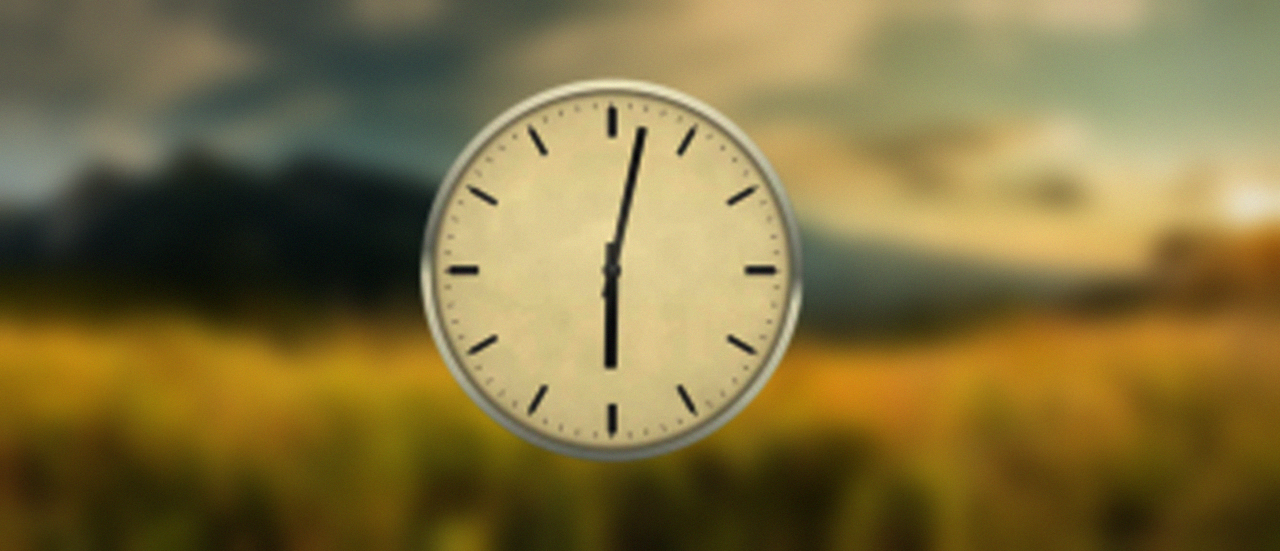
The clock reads 6h02
